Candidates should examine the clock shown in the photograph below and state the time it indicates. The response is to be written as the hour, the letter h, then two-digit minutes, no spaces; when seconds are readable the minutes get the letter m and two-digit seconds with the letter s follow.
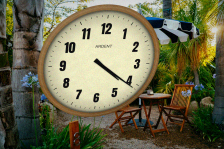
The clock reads 4h21
